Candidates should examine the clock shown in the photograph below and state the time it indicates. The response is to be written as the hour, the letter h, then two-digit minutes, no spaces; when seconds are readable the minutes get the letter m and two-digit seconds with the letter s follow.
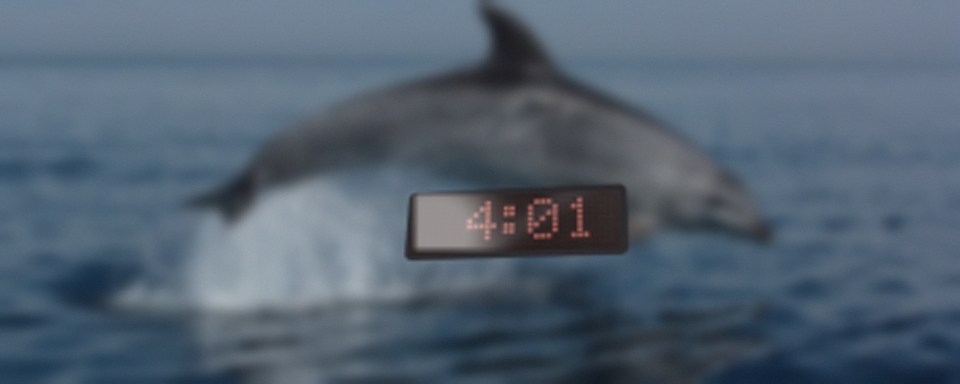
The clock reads 4h01
